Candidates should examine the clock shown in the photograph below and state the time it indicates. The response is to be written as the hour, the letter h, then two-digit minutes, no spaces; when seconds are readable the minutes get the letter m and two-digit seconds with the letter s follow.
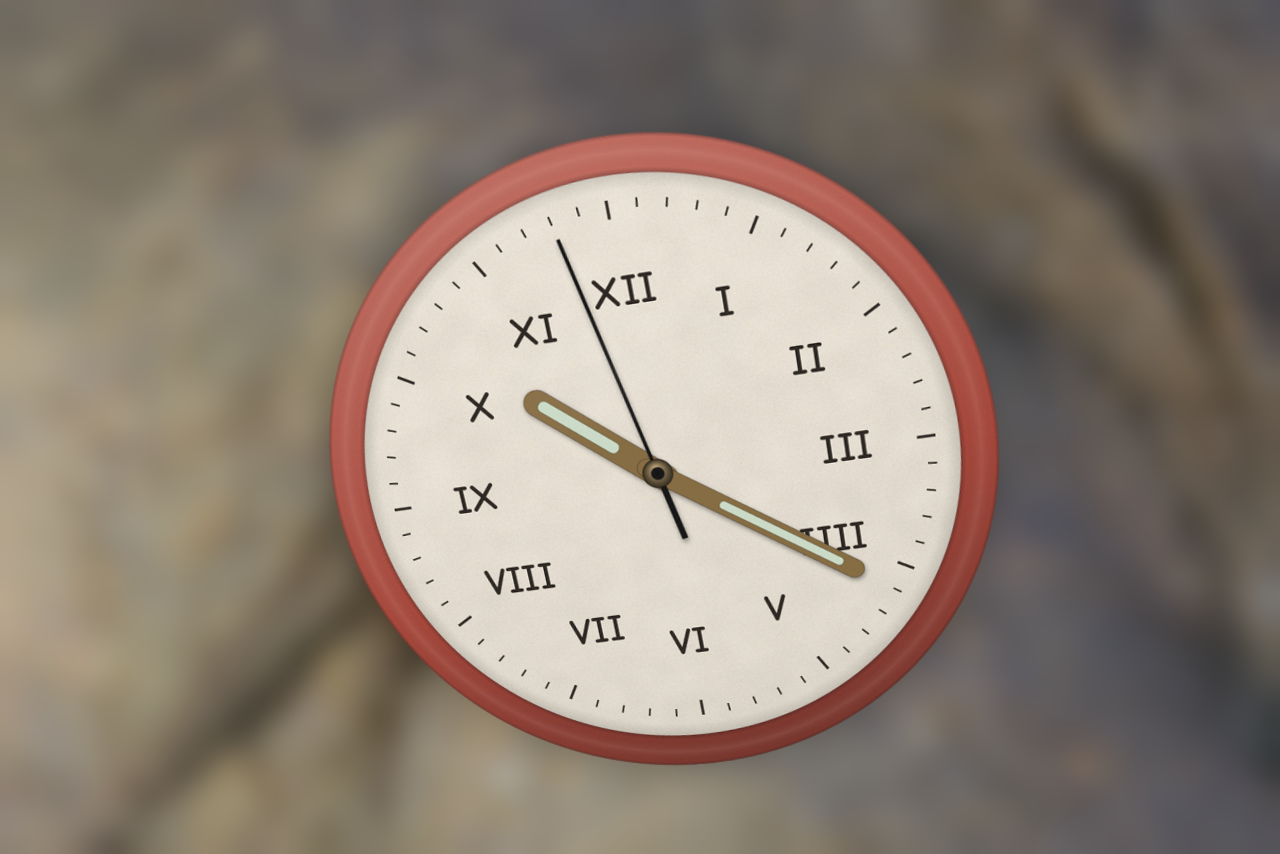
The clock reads 10h20m58s
